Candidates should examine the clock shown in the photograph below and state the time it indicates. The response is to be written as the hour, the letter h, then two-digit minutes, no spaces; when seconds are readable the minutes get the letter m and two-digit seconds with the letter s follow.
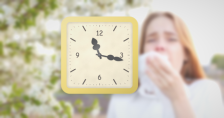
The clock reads 11h17
